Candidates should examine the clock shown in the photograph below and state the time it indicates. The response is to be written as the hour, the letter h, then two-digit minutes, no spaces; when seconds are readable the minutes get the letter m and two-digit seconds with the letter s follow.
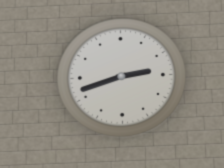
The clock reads 2h42
